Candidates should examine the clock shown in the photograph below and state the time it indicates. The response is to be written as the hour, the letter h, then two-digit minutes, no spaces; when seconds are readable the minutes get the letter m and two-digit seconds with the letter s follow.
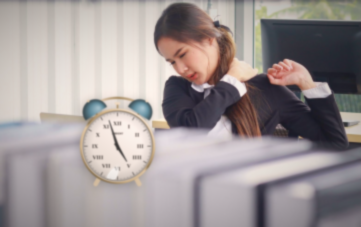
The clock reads 4h57
